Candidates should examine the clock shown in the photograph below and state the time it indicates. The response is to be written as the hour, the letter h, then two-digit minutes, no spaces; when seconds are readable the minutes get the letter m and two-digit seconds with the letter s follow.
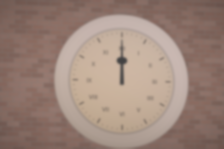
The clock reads 12h00
